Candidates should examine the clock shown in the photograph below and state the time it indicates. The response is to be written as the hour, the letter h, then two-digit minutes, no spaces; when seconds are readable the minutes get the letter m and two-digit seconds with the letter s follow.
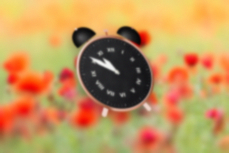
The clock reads 10h51
